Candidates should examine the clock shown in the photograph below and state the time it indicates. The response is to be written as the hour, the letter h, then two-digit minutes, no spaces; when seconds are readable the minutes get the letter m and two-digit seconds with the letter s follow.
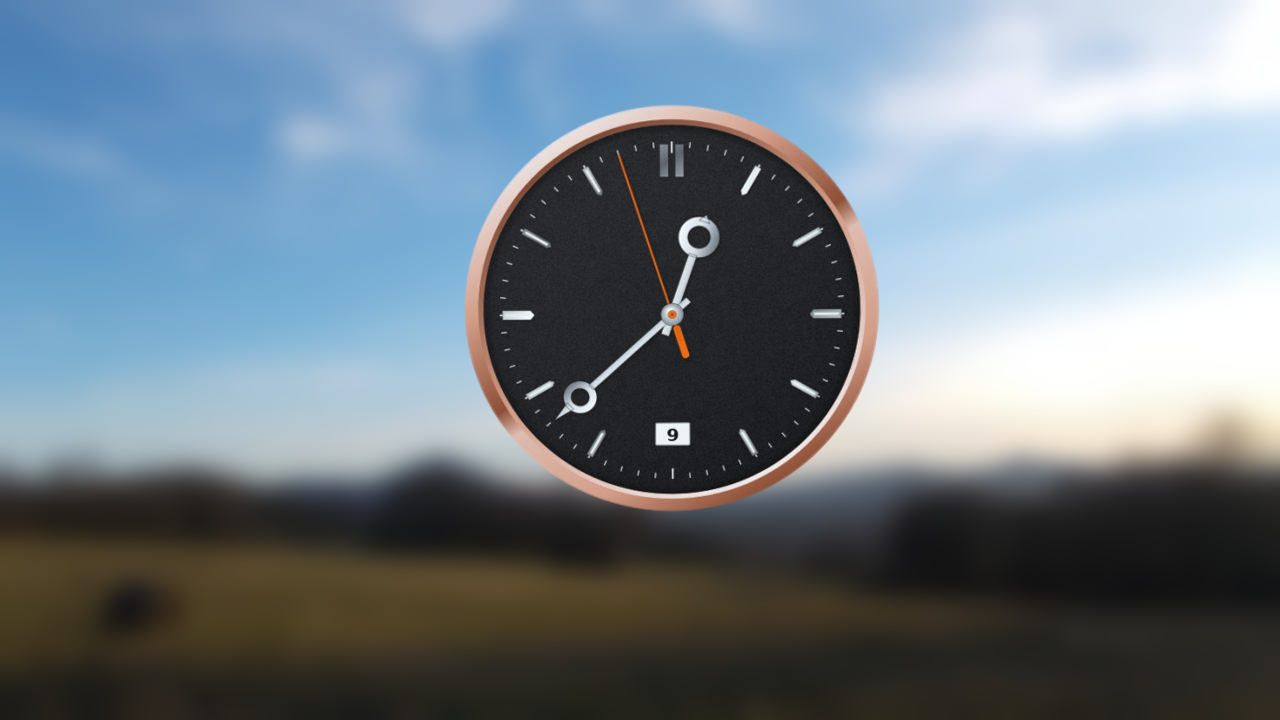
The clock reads 12h37m57s
